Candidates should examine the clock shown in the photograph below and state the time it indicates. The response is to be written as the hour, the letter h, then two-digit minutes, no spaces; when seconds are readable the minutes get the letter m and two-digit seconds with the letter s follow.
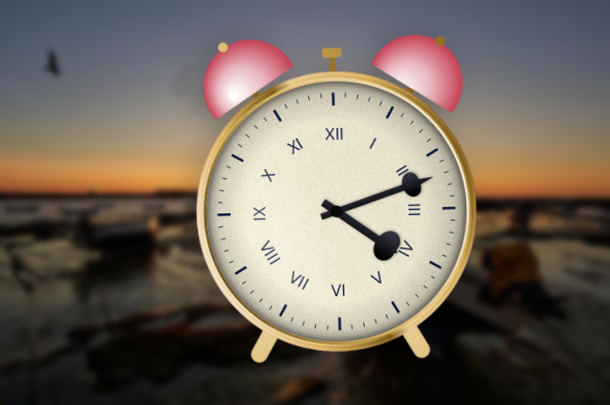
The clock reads 4h12
